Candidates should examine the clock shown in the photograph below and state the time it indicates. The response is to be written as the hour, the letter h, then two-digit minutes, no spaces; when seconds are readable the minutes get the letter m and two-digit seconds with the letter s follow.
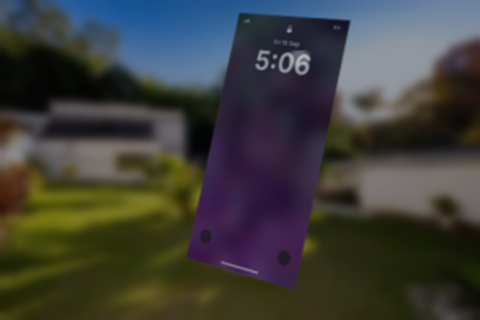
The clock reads 5h06
